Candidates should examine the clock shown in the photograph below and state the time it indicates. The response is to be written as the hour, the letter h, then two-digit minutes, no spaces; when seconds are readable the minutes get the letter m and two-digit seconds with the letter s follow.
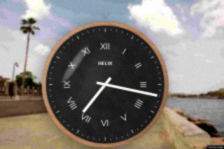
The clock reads 7h17
